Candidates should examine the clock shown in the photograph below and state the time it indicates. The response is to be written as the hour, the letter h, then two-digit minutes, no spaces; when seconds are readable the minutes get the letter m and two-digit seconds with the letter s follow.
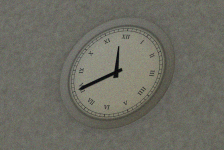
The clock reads 11h40
